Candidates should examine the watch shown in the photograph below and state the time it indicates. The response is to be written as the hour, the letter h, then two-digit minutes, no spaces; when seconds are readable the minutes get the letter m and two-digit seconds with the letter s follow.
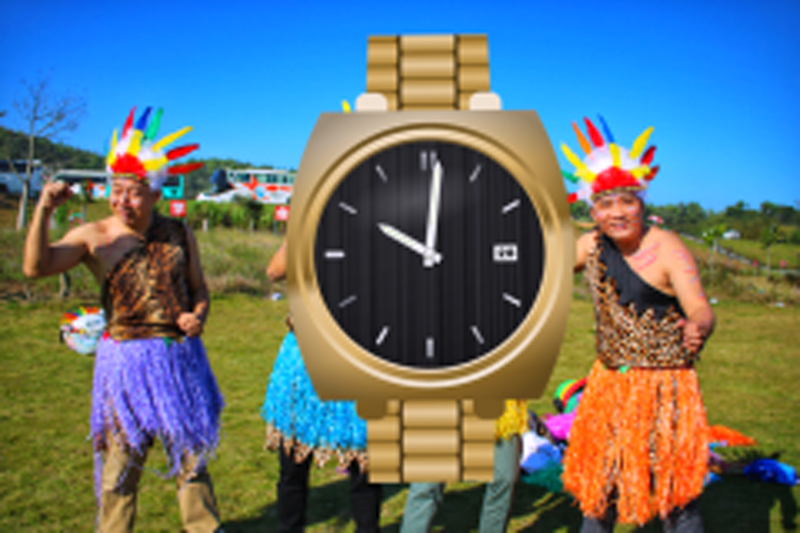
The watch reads 10h01
